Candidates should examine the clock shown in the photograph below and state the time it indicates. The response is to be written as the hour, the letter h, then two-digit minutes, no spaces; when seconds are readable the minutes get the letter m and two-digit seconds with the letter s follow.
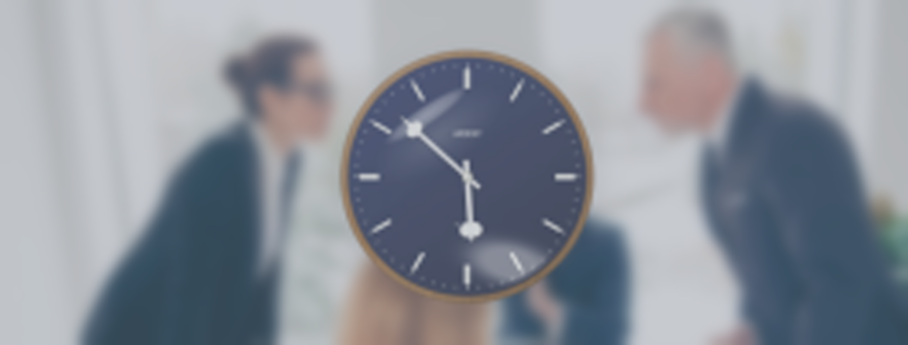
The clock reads 5h52
